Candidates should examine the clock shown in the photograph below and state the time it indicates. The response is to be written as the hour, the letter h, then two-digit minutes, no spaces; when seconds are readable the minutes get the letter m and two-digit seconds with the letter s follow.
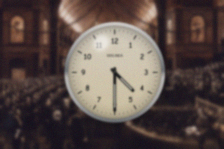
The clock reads 4h30
